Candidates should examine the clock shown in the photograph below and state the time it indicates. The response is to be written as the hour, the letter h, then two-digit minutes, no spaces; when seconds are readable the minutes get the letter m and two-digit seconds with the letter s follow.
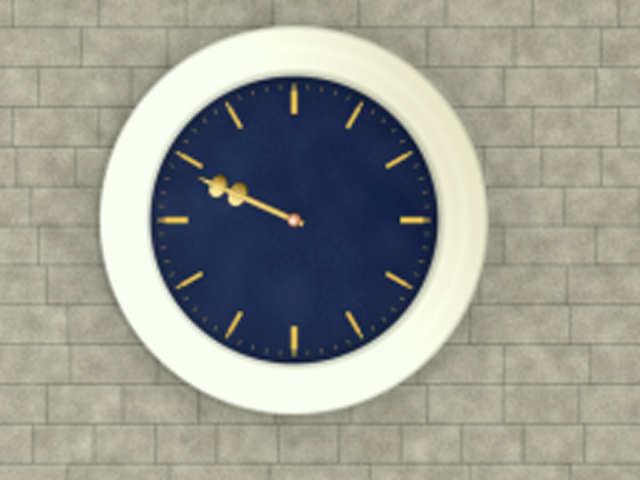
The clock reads 9h49
